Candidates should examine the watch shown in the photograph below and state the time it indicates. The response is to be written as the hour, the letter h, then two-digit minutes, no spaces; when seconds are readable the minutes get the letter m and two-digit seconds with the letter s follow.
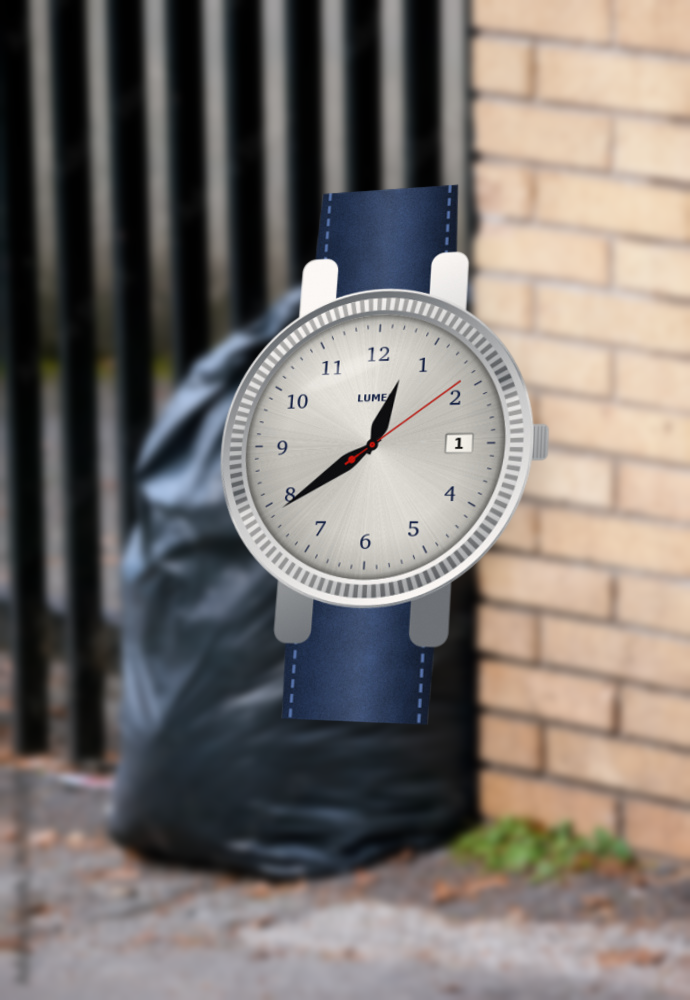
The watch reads 12h39m09s
